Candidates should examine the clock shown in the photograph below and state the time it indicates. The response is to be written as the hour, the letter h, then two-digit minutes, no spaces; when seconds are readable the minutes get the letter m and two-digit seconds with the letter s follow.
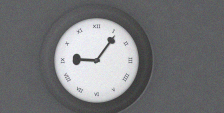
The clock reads 9h06
